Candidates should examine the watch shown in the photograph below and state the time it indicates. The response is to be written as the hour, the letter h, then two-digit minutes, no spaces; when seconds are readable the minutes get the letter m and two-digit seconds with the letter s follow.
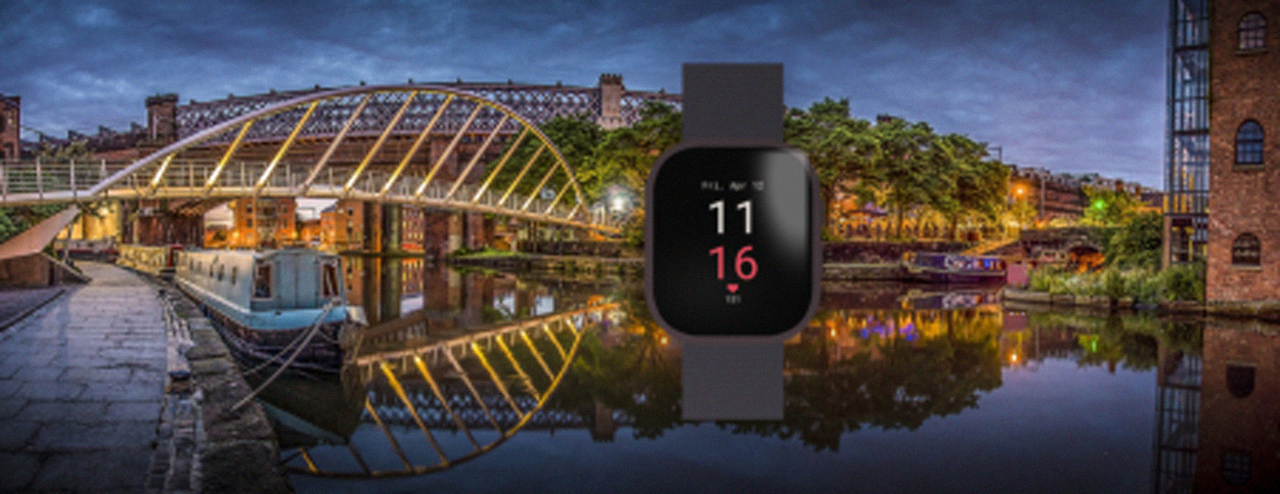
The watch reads 11h16
